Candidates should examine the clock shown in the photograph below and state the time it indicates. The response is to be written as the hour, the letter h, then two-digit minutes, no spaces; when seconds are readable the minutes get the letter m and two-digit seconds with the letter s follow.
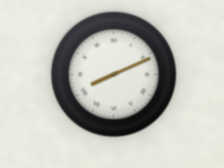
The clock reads 8h11
